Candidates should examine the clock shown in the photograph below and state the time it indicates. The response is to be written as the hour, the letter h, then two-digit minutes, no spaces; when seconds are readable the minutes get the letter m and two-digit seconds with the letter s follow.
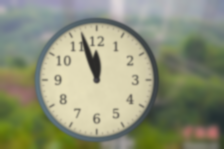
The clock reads 11h57
